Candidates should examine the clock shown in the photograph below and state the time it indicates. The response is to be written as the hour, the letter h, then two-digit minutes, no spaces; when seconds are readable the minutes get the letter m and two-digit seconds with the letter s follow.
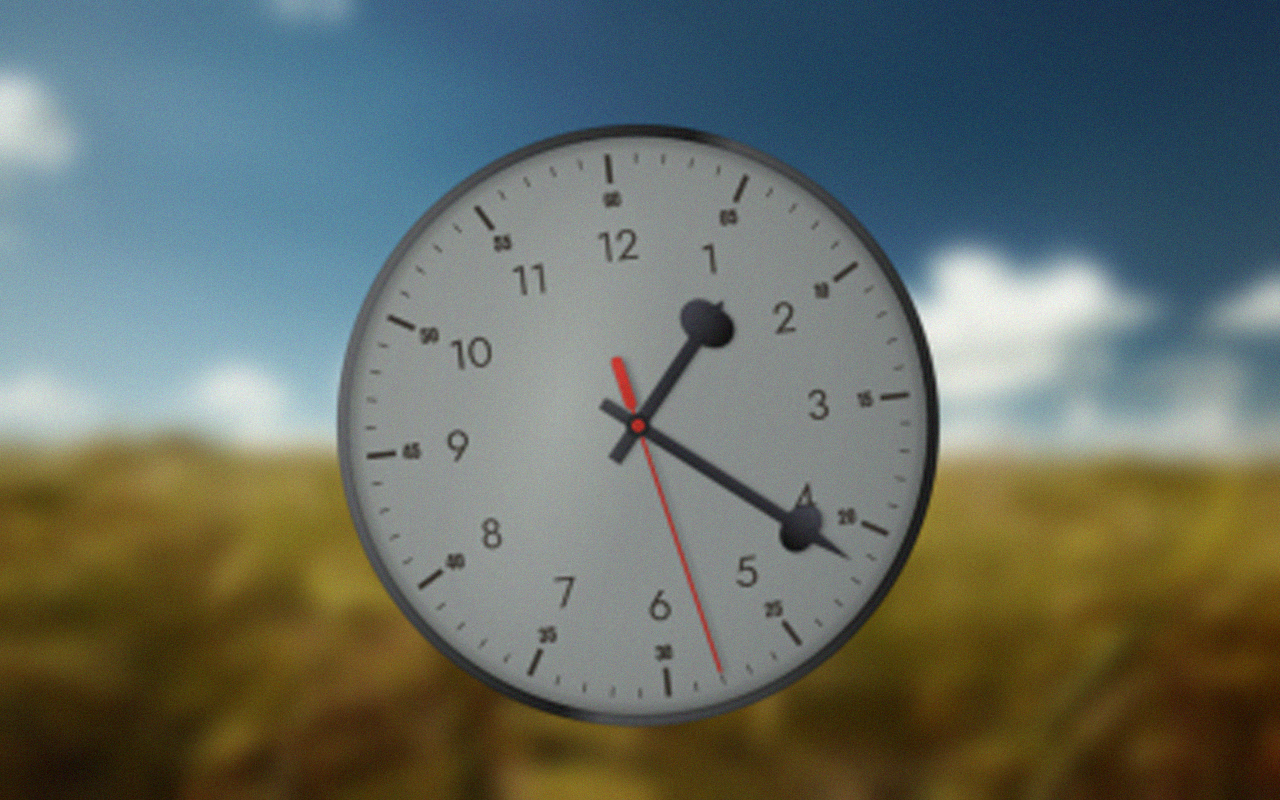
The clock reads 1h21m28s
